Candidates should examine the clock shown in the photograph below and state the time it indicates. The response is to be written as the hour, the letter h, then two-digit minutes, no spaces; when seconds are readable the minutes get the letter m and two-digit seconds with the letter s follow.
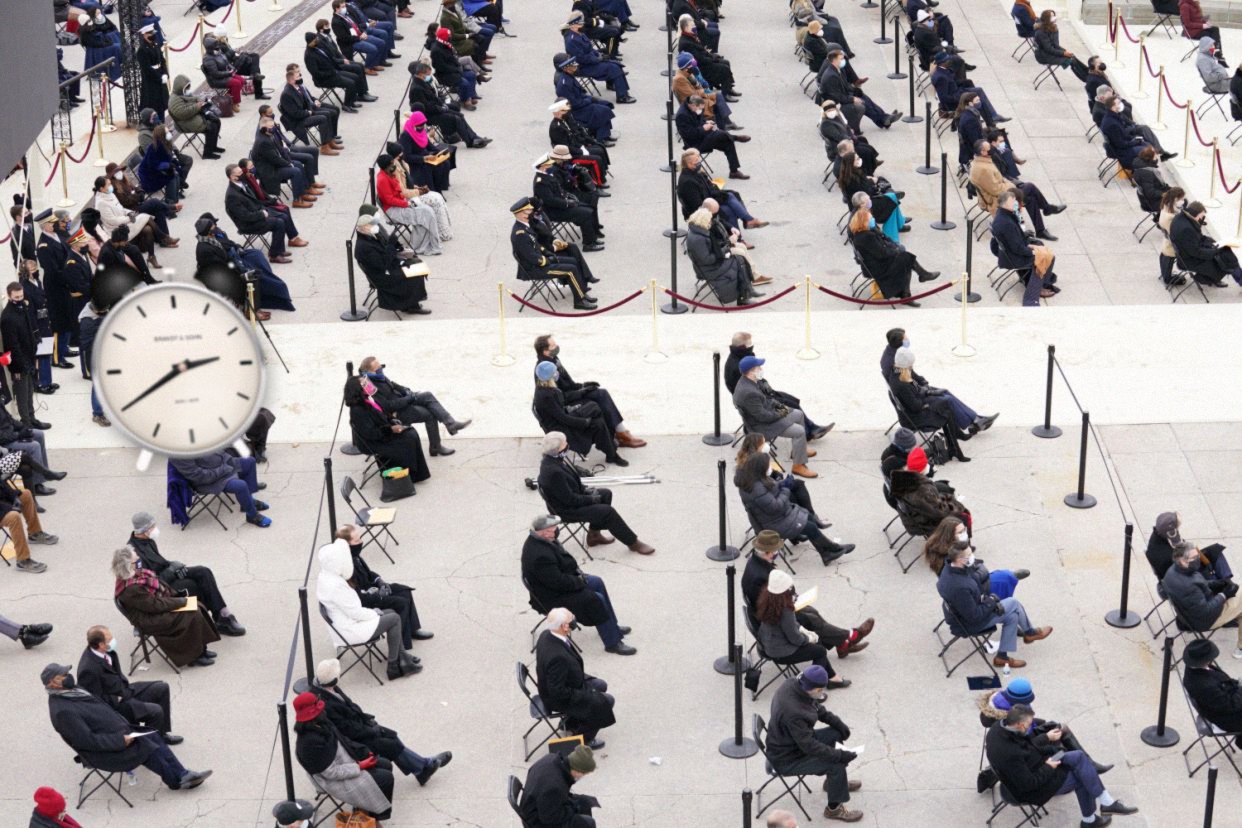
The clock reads 2h40
